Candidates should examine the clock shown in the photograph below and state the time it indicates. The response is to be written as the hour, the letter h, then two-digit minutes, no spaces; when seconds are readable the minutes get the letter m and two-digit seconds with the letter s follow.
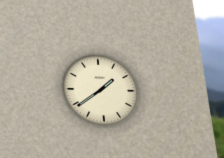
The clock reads 1h39
